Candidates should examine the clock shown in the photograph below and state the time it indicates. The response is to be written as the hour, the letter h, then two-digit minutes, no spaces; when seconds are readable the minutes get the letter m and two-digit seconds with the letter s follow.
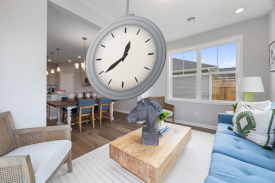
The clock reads 12h39
